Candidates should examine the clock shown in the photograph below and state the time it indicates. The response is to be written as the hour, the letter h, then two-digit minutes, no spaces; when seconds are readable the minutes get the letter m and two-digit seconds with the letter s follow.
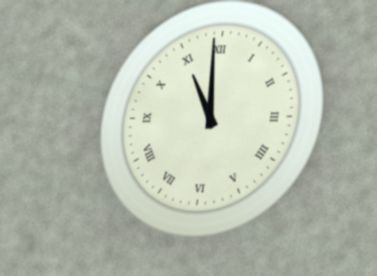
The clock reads 10h59
